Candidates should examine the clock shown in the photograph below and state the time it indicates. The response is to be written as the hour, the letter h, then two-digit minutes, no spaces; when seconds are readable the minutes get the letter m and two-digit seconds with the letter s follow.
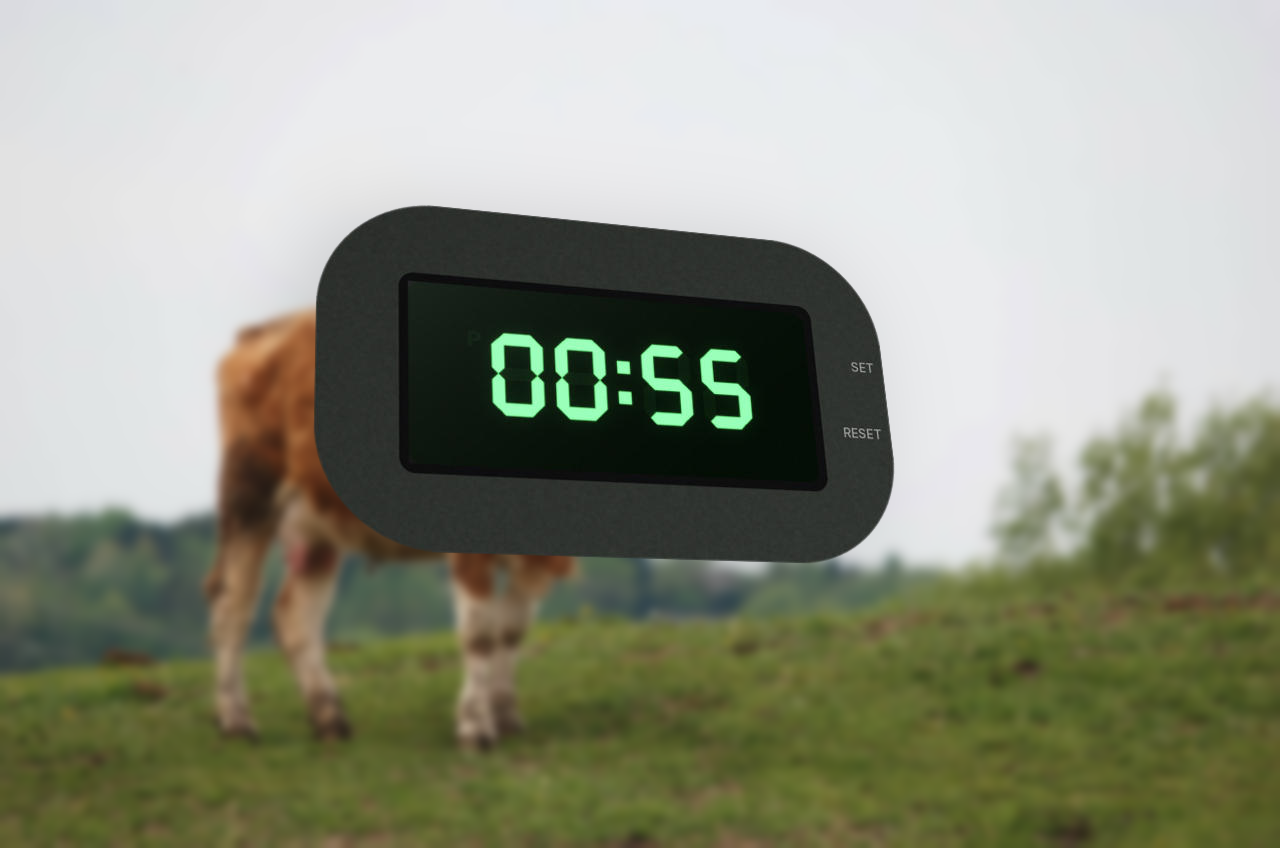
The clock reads 0h55
